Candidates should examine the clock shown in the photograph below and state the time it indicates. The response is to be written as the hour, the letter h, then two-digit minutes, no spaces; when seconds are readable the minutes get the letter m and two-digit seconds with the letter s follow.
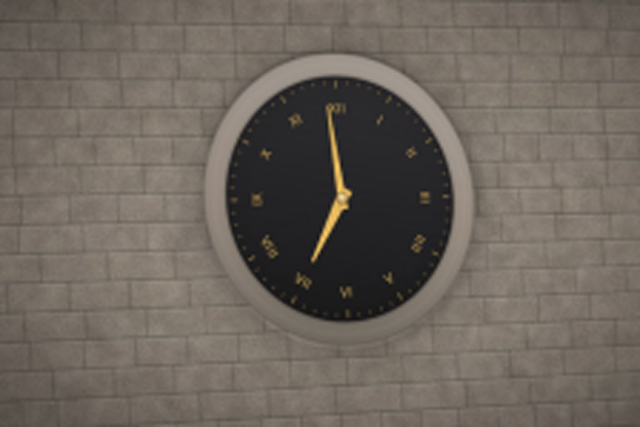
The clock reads 6h59
